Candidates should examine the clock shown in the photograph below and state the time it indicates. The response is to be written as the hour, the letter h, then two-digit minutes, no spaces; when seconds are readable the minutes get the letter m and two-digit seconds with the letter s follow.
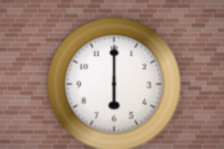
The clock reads 6h00
